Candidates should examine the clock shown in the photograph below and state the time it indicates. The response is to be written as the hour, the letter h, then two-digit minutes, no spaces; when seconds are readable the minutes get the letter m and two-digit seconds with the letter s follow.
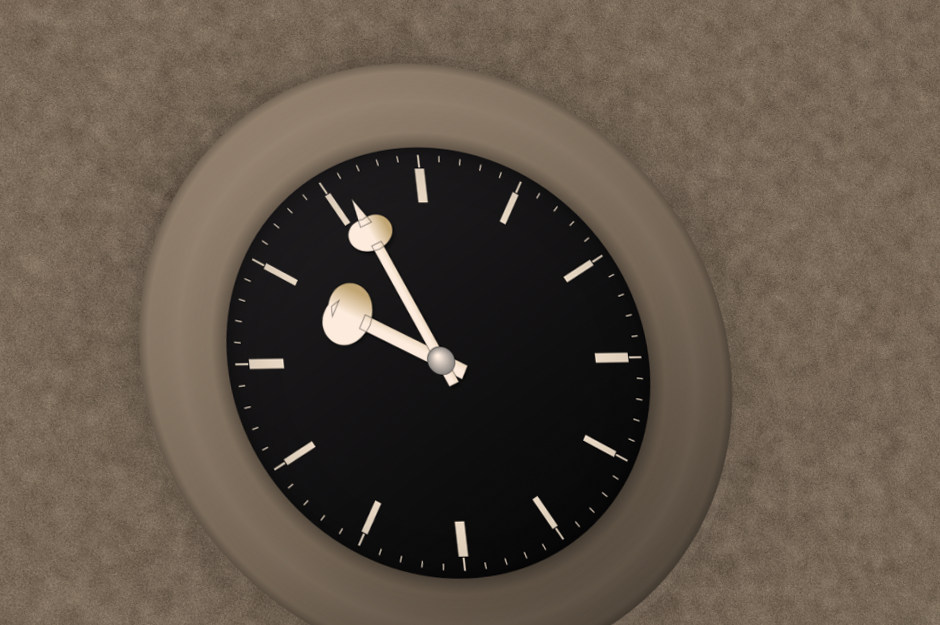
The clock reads 9h56
